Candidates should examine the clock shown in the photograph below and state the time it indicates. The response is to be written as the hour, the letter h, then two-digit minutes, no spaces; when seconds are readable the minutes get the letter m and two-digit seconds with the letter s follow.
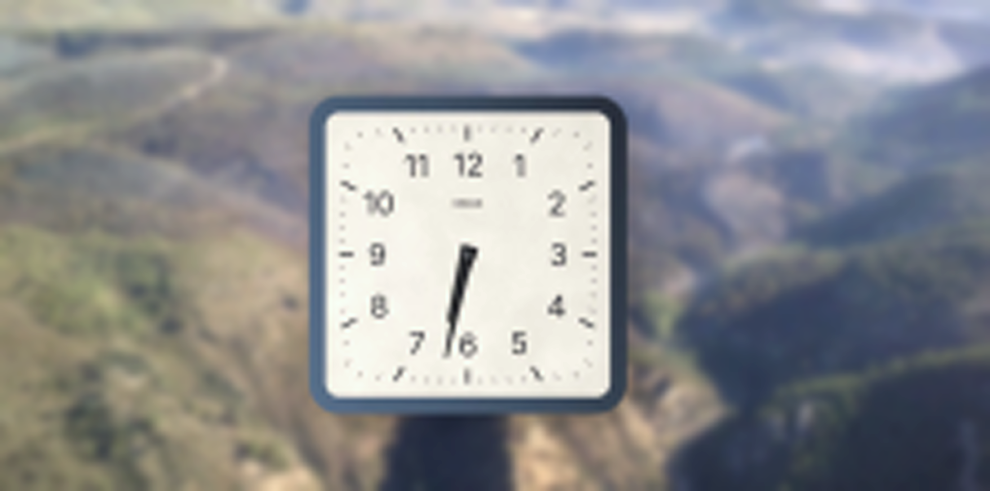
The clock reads 6h32
